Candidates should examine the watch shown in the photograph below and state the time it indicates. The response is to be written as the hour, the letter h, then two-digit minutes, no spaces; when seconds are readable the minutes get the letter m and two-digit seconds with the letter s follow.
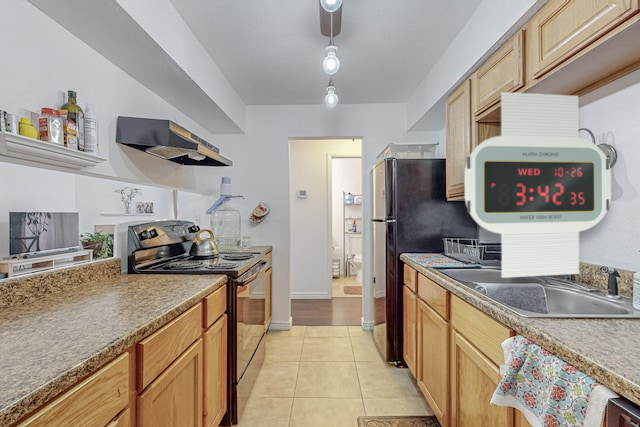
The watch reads 3h42m35s
